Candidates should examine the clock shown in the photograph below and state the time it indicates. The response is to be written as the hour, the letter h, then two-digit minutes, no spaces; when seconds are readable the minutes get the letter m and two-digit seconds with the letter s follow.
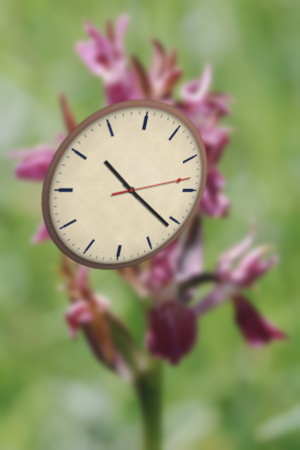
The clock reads 10h21m13s
